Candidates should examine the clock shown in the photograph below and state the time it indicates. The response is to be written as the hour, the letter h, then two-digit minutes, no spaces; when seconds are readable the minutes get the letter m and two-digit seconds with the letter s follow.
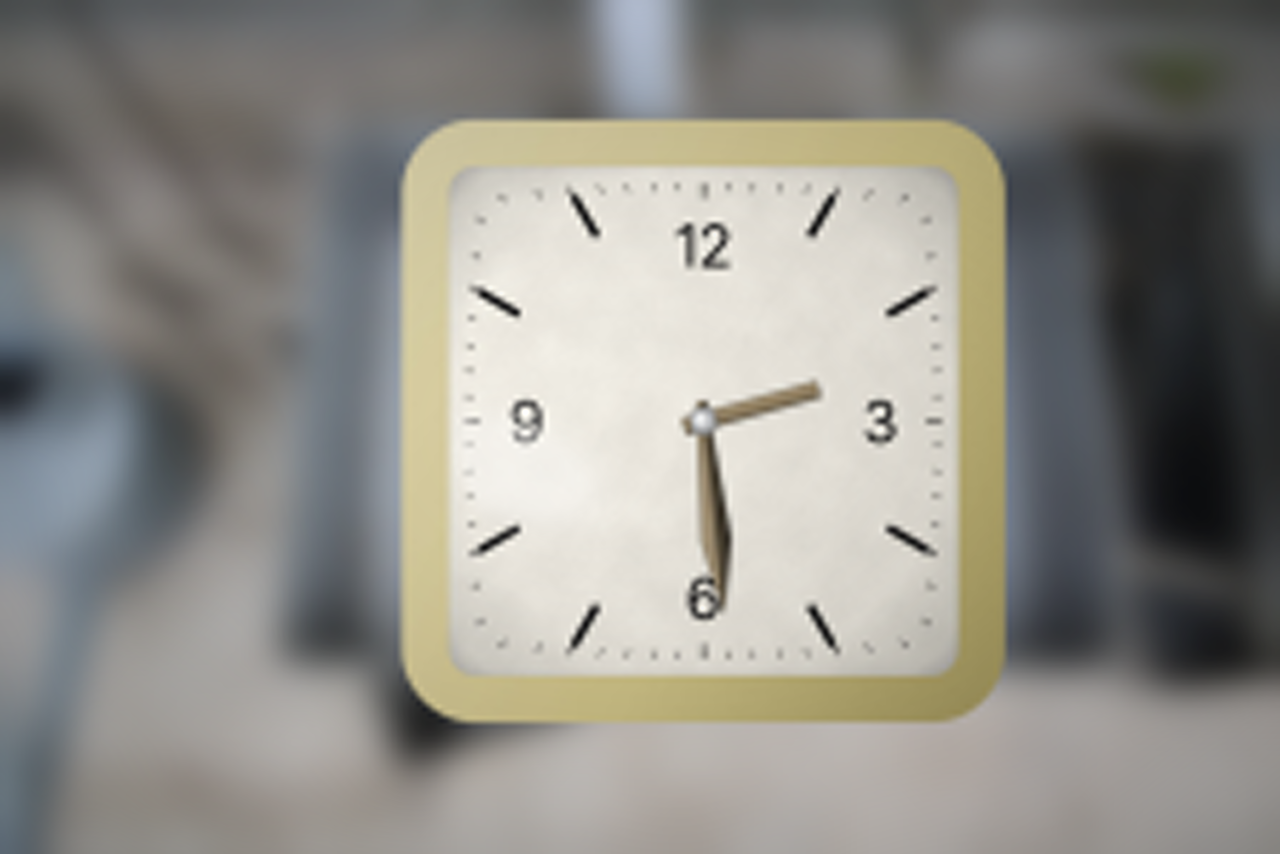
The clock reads 2h29
